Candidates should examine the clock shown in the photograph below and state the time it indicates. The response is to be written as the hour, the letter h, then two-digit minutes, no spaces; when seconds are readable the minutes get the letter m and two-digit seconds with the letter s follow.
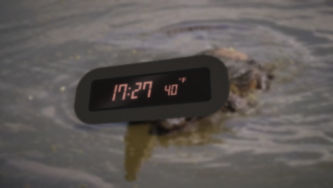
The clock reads 17h27
